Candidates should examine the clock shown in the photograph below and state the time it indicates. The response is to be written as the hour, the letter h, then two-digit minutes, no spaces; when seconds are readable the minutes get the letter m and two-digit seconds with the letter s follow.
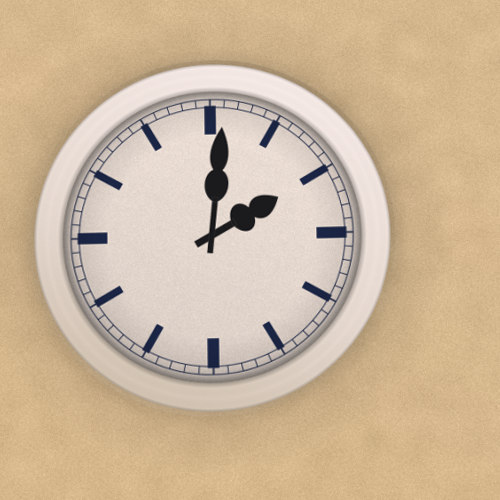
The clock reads 2h01
